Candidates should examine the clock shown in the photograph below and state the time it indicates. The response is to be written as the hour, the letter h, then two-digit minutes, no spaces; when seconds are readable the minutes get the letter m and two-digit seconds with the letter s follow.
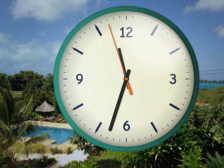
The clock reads 11h32m57s
